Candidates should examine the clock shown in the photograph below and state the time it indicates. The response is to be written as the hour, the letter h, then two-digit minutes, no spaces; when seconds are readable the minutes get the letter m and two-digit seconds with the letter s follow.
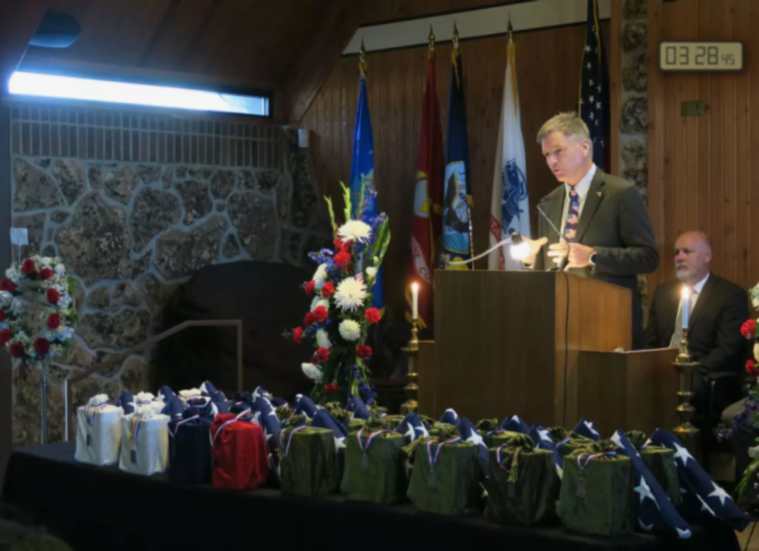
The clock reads 3h28
